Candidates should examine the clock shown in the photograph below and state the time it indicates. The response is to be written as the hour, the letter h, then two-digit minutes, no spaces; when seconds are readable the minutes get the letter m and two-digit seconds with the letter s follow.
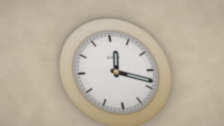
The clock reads 12h18
